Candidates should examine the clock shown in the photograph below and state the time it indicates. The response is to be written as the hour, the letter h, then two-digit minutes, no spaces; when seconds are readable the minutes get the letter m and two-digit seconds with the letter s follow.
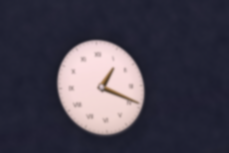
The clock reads 1h19
